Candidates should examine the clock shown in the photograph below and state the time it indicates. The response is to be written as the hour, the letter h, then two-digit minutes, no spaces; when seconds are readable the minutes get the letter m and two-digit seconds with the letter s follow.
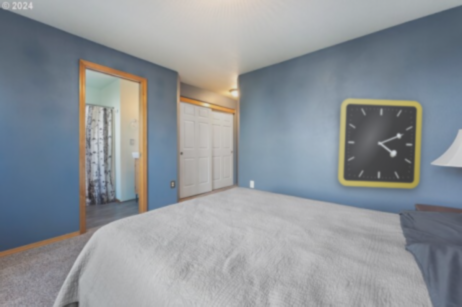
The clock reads 4h11
